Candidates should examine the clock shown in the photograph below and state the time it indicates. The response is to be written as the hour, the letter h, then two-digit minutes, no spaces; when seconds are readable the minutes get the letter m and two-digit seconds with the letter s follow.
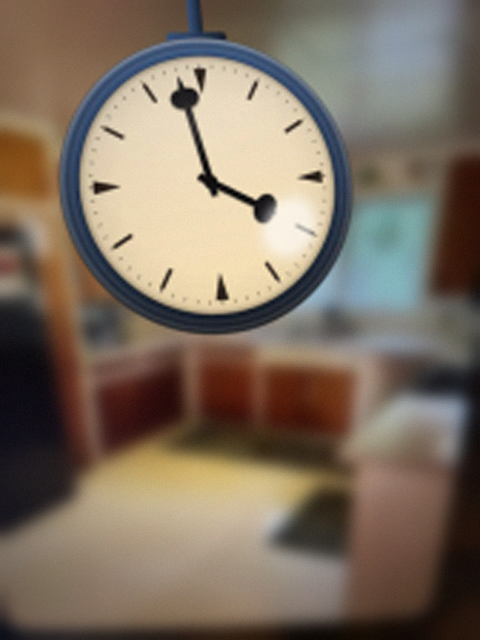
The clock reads 3h58
